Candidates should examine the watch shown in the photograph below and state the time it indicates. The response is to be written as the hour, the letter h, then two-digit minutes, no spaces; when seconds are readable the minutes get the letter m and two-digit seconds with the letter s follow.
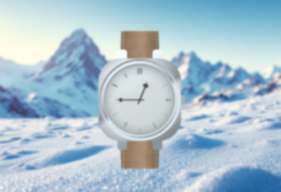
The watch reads 12h45
